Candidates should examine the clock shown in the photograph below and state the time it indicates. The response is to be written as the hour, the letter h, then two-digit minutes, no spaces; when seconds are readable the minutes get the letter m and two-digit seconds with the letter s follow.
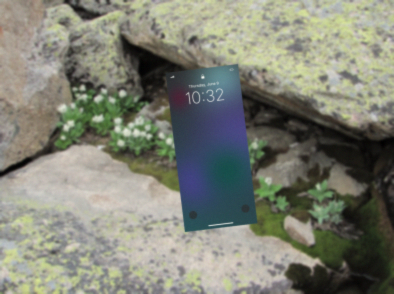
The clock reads 10h32
